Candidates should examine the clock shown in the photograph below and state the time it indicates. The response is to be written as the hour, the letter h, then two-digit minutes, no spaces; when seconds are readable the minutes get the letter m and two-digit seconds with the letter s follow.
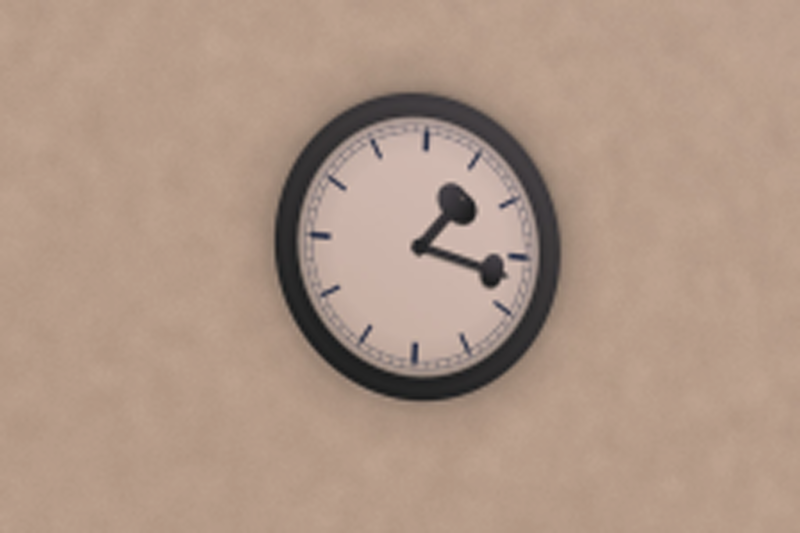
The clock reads 1h17
